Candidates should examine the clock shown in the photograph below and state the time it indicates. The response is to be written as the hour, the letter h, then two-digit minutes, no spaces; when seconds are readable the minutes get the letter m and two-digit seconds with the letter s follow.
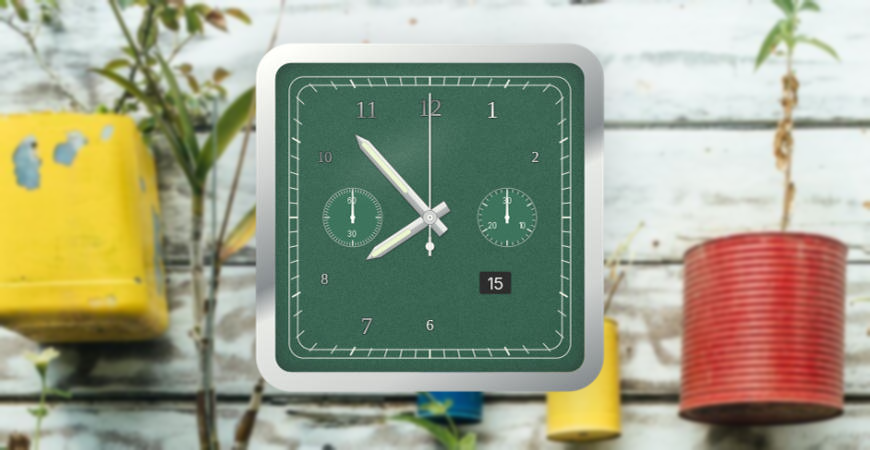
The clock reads 7h53
